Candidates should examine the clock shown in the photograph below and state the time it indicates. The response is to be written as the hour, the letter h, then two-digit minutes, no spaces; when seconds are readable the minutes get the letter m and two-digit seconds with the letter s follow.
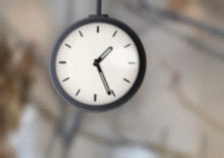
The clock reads 1h26
